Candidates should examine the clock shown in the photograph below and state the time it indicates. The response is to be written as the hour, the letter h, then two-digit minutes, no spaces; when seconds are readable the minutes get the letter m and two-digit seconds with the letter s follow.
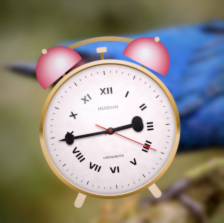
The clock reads 2h44m20s
